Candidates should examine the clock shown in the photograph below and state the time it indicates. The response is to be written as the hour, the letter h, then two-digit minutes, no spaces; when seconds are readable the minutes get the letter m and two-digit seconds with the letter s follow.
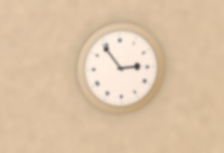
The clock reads 2h54
